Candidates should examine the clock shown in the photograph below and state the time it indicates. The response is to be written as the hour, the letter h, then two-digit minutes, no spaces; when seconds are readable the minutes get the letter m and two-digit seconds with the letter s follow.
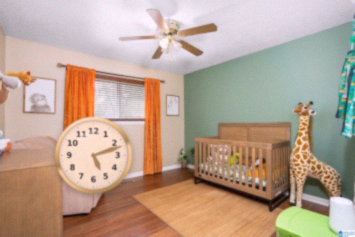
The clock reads 5h12
